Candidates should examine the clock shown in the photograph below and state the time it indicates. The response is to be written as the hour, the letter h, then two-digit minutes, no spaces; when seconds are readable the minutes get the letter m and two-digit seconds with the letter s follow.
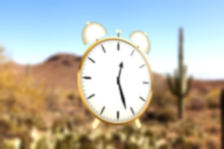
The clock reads 12h27
